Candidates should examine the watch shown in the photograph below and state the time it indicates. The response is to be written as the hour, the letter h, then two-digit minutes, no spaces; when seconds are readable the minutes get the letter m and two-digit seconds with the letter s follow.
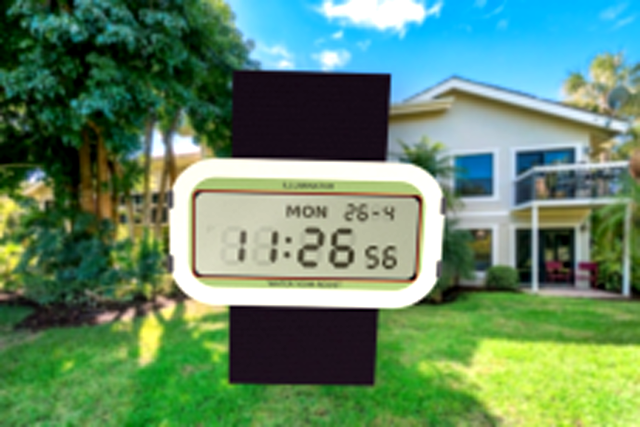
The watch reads 11h26m56s
